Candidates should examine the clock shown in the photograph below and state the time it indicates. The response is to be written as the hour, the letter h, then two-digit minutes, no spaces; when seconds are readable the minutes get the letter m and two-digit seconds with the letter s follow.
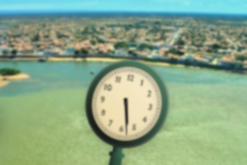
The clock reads 5h28
